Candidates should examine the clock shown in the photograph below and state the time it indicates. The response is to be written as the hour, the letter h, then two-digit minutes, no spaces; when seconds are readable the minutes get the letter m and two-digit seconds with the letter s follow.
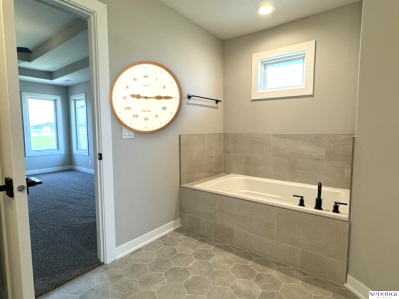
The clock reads 9h15
